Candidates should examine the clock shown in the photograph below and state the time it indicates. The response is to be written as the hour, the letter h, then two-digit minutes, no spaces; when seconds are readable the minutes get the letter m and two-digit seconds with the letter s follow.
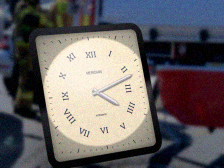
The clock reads 4h12
